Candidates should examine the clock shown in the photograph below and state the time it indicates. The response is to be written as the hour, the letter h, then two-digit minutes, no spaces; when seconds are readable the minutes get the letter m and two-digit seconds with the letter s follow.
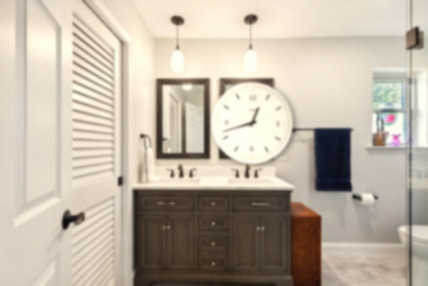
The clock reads 12h42
